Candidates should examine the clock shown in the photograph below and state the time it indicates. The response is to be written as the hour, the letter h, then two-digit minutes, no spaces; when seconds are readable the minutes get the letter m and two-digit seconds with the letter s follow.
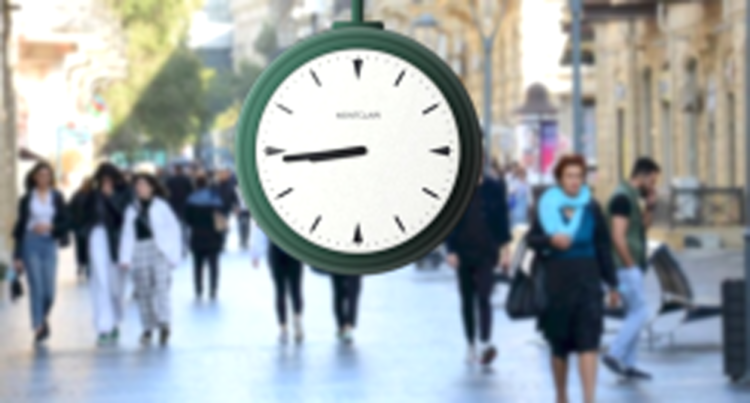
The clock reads 8h44
